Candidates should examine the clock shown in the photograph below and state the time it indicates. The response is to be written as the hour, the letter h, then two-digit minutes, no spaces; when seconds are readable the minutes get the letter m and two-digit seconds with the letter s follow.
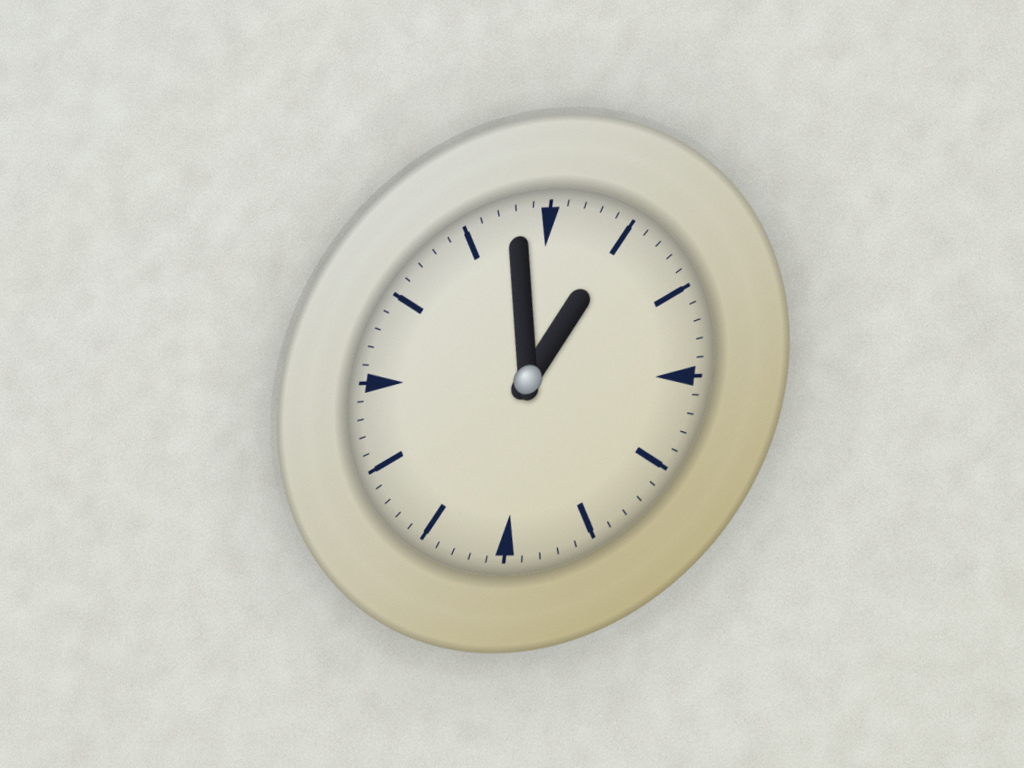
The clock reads 12h58
